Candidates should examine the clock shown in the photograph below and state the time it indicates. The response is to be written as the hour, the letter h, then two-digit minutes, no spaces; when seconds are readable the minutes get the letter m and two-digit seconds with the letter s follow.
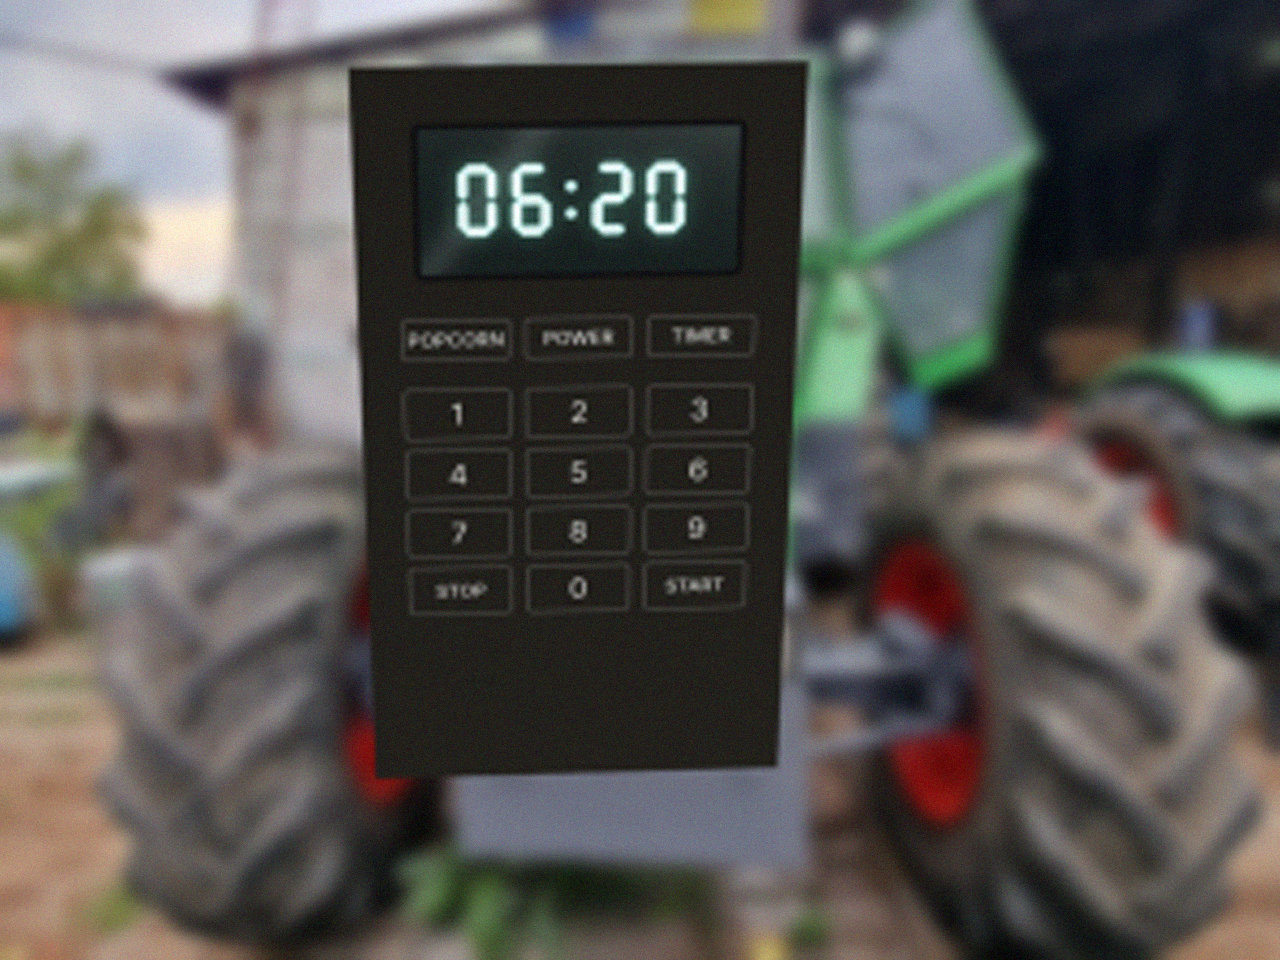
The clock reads 6h20
